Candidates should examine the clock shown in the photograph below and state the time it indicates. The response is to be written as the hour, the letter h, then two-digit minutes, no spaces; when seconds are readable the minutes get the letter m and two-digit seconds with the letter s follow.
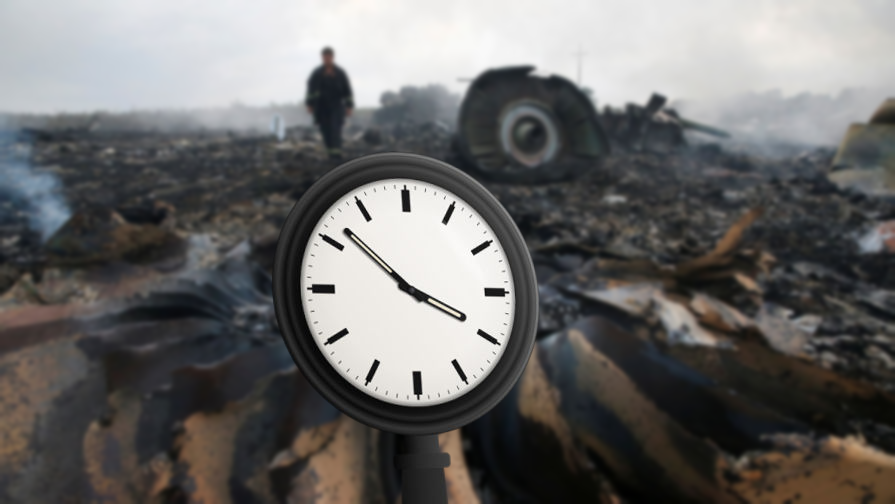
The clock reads 3h52
